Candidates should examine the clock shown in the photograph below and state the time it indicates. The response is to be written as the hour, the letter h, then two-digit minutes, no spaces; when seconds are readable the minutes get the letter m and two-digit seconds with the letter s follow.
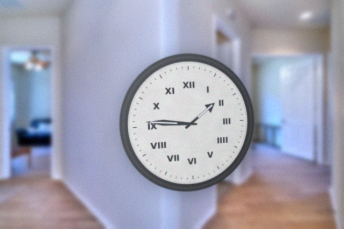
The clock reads 1h46
